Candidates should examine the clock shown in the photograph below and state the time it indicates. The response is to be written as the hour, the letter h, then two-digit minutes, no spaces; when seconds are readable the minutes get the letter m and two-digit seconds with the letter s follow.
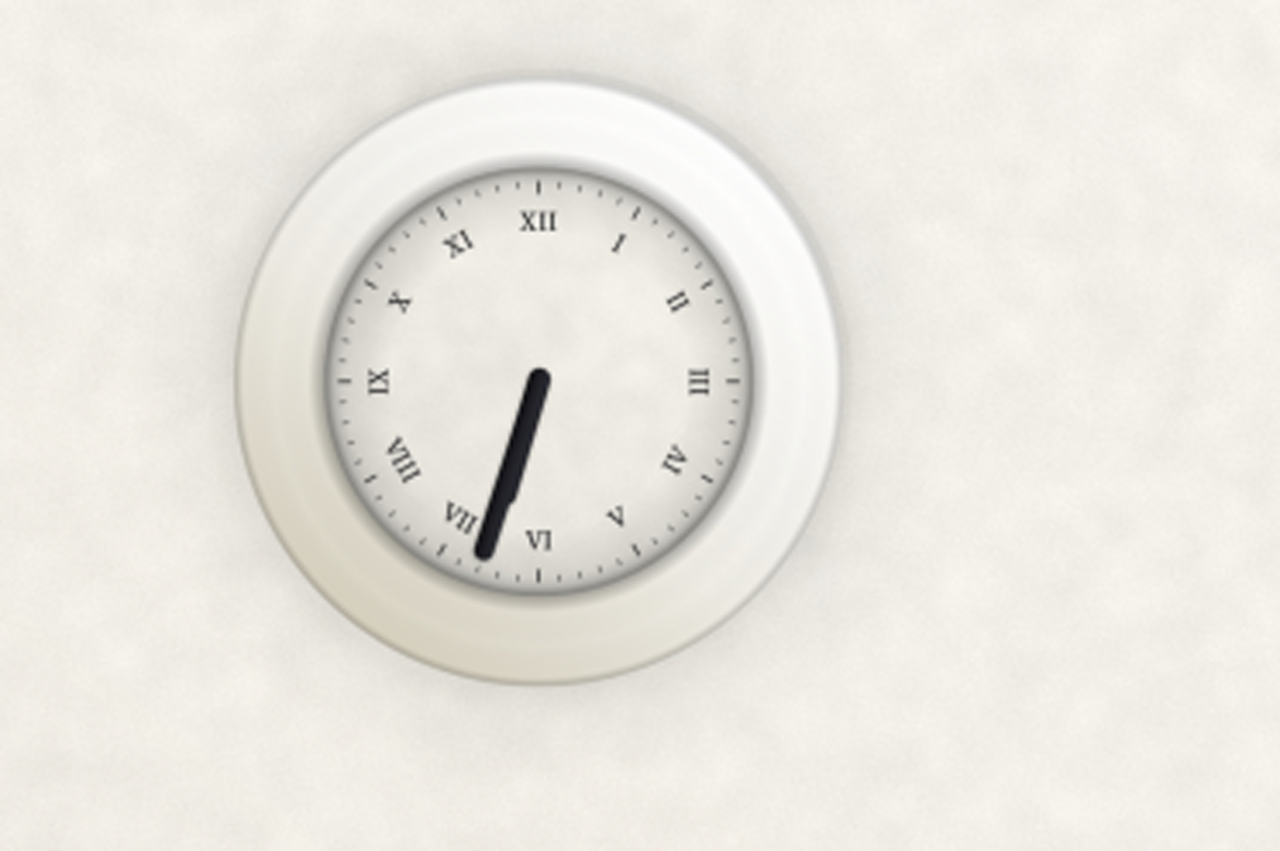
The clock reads 6h33
